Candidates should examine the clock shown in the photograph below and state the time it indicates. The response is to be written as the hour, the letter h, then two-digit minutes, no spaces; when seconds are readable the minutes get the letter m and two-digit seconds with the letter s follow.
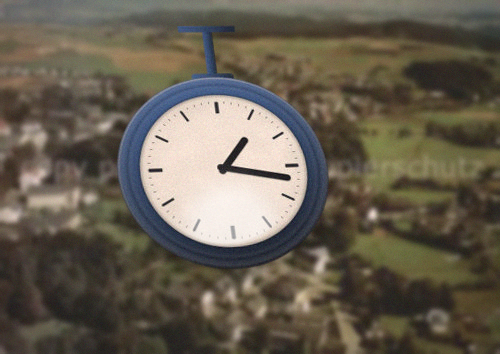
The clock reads 1h17
